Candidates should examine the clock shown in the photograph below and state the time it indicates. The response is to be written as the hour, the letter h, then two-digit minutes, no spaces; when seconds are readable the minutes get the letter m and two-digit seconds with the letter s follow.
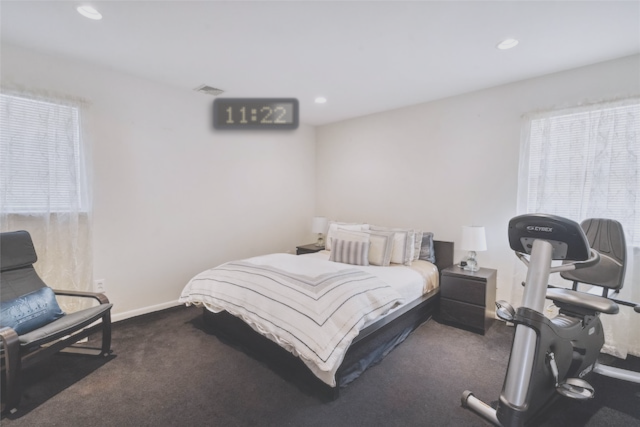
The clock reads 11h22
